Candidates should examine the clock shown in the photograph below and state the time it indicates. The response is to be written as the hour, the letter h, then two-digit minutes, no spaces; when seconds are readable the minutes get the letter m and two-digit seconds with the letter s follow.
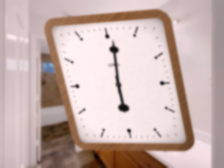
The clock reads 6h01
